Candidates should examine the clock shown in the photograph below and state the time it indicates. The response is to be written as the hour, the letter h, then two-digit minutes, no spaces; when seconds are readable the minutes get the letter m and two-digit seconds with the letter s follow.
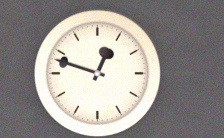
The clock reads 12h48
